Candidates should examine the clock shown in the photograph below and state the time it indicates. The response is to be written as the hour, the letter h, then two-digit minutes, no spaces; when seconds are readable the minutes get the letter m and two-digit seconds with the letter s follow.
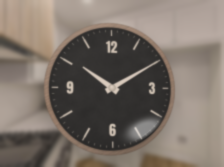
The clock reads 10h10
